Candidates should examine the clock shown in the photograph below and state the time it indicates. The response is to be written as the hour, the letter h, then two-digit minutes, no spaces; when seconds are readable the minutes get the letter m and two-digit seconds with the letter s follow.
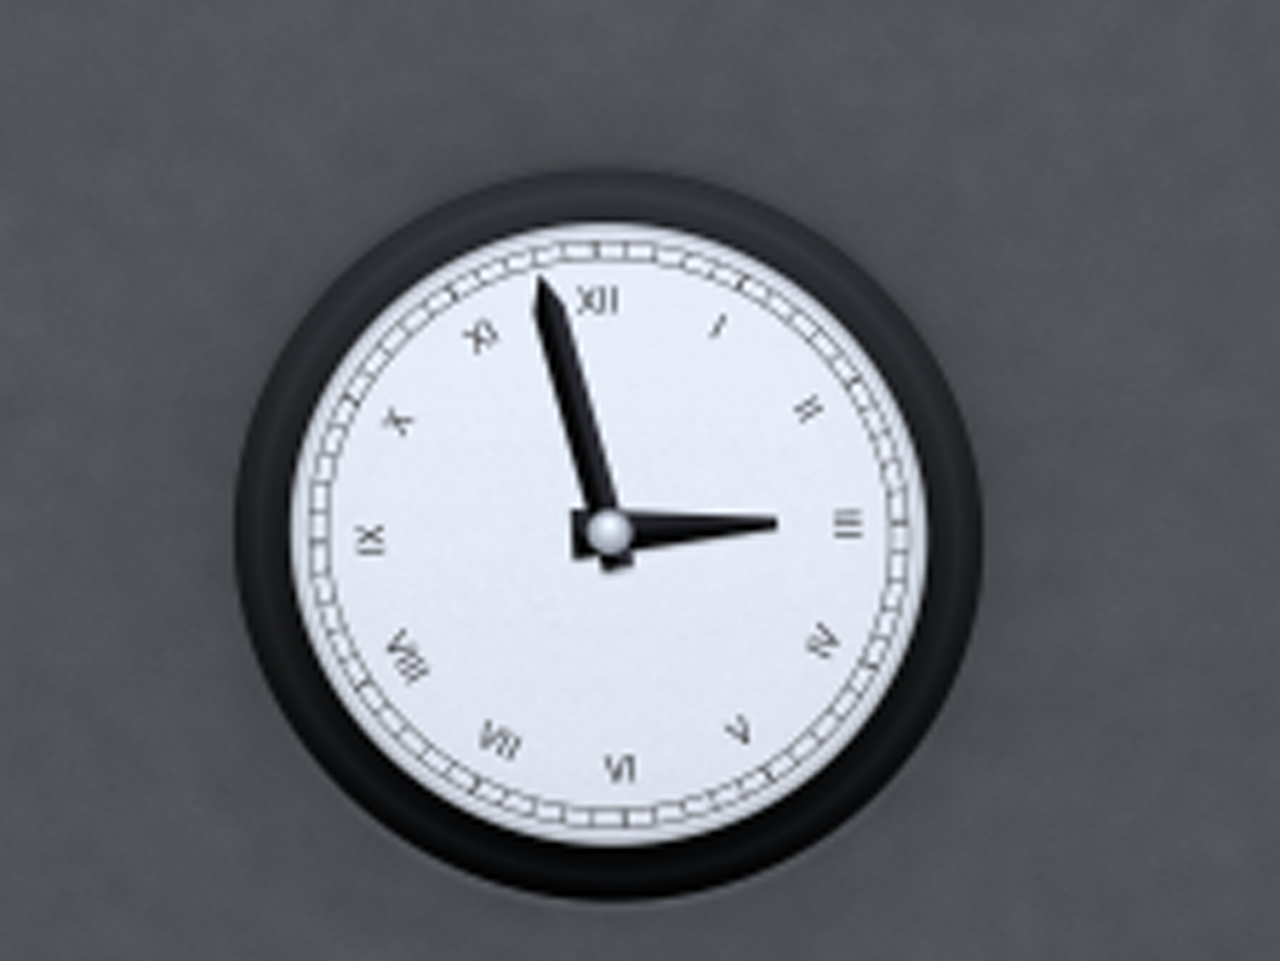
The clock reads 2h58
